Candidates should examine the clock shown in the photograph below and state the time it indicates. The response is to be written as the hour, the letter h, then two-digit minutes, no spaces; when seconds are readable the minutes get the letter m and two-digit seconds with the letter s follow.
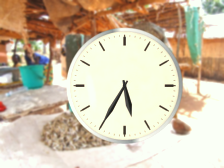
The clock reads 5h35
